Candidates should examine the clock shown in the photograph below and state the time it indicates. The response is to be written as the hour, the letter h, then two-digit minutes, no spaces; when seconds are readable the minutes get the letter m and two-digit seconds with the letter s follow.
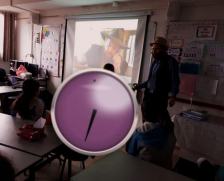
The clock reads 6h33
